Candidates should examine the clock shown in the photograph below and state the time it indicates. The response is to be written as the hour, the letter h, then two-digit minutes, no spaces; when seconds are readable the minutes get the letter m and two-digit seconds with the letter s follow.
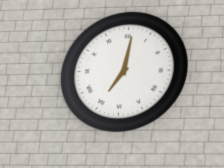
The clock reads 7h01
